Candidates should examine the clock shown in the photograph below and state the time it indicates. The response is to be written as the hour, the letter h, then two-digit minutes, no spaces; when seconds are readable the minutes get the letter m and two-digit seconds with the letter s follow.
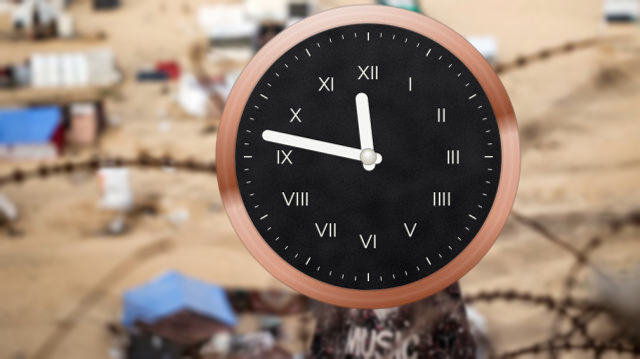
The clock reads 11h47
